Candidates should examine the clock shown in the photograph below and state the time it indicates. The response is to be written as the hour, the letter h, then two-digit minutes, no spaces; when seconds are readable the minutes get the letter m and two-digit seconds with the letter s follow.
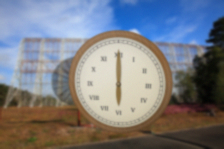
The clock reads 6h00
